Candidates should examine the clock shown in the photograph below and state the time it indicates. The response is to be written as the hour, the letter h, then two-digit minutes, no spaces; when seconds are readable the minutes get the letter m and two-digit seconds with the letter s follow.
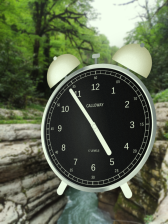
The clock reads 4h54
